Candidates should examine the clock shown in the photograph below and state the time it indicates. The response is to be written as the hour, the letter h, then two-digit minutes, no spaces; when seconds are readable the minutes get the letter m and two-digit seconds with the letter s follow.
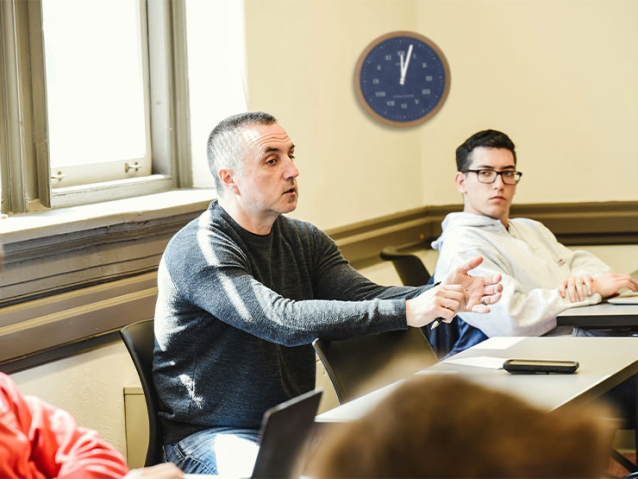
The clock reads 12h03
